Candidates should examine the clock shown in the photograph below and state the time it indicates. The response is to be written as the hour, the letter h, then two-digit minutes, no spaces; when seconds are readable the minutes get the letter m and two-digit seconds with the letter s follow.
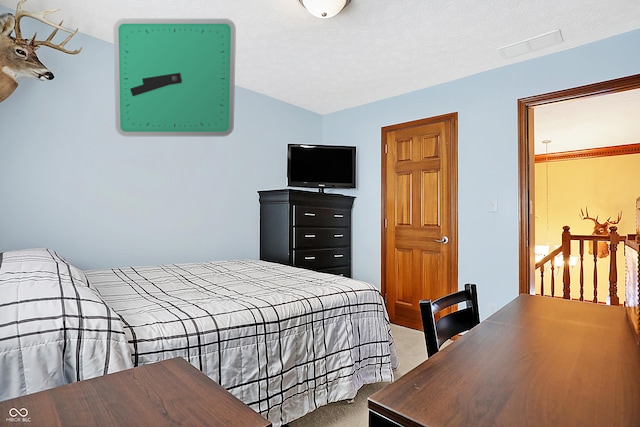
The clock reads 8h42
